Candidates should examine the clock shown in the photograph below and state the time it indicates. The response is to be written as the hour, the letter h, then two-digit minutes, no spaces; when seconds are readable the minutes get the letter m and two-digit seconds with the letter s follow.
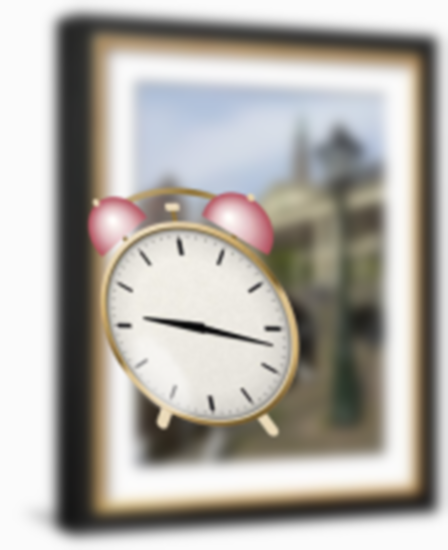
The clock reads 9h17
